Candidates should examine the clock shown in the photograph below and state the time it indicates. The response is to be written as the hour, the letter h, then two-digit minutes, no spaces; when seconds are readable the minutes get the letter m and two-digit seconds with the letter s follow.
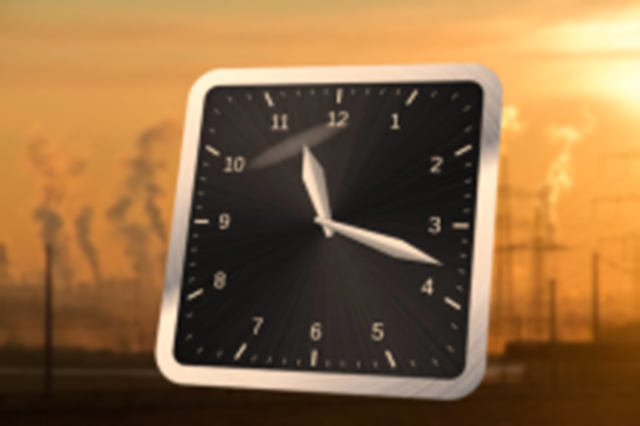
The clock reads 11h18
